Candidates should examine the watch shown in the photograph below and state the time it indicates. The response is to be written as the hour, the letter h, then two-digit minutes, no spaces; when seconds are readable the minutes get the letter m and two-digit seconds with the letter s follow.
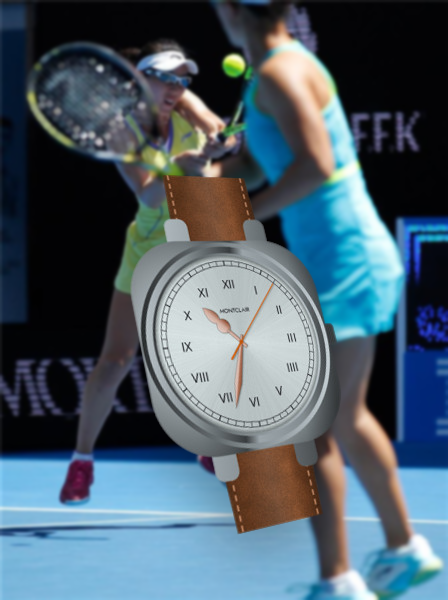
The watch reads 10h33m07s
